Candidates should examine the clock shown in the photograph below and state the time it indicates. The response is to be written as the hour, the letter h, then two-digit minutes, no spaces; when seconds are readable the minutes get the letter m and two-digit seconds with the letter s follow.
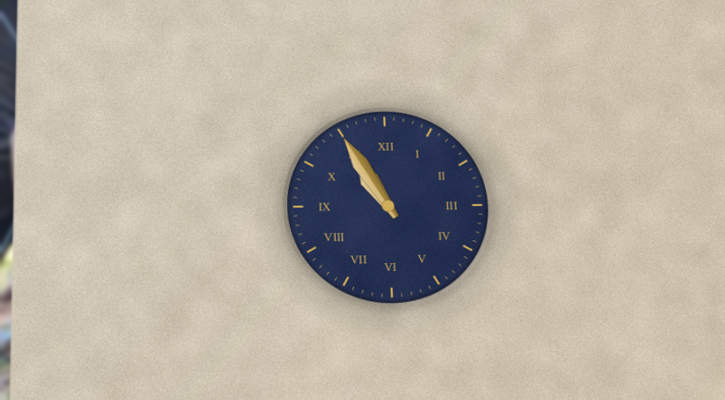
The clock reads 10h55
